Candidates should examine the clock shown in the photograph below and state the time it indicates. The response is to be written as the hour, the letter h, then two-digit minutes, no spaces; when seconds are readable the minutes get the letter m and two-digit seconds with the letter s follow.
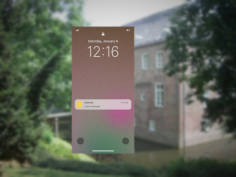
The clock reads 12h16
